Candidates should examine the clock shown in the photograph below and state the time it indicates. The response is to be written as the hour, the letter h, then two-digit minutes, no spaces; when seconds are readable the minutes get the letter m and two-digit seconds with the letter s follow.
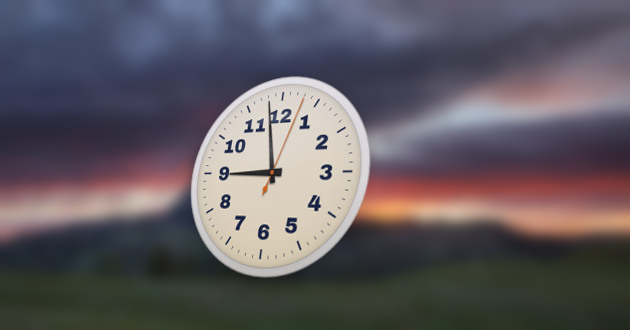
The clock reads 8h58m03s
